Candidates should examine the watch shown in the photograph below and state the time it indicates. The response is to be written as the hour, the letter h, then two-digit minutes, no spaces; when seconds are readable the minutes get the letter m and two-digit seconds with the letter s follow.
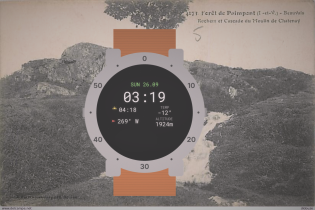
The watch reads 3h19
